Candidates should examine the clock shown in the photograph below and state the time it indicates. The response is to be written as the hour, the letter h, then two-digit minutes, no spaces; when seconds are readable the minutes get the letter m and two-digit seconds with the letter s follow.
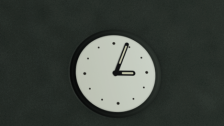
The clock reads 3h04
